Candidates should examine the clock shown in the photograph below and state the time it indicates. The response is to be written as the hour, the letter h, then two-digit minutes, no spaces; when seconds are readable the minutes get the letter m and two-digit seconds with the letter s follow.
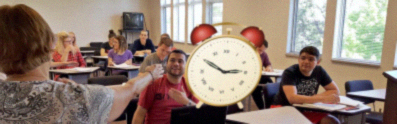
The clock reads 2h50
